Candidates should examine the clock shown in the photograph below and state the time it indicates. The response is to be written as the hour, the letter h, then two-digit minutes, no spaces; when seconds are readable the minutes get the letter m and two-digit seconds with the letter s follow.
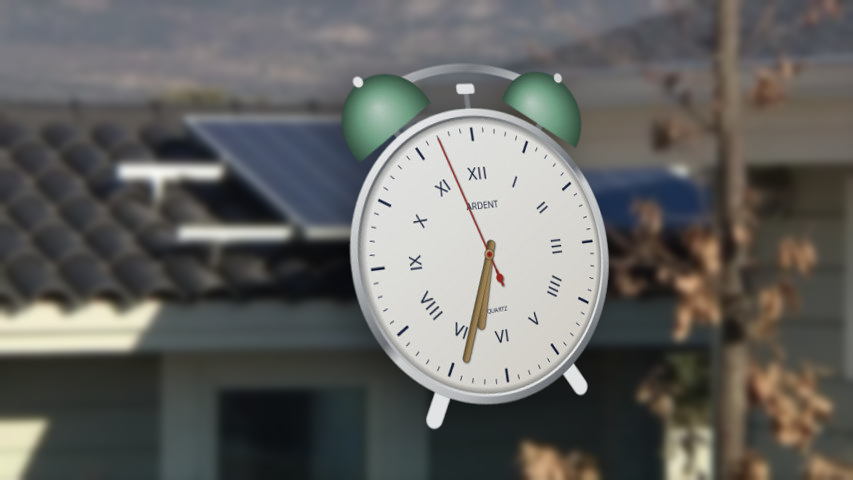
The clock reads 6h33m57s
